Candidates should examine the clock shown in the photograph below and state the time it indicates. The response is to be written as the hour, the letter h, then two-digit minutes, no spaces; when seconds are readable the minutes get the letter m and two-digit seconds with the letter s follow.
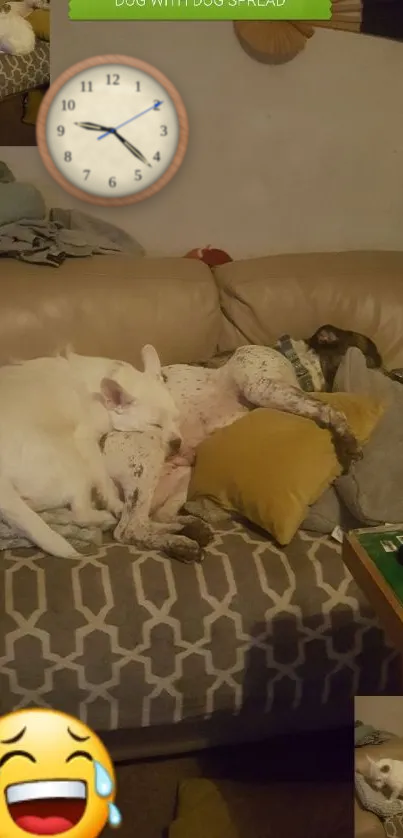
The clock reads 9h22m10s
